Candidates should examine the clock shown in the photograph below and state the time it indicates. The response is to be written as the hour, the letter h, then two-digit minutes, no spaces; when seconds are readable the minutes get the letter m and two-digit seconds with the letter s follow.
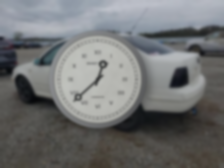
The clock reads 12h38
